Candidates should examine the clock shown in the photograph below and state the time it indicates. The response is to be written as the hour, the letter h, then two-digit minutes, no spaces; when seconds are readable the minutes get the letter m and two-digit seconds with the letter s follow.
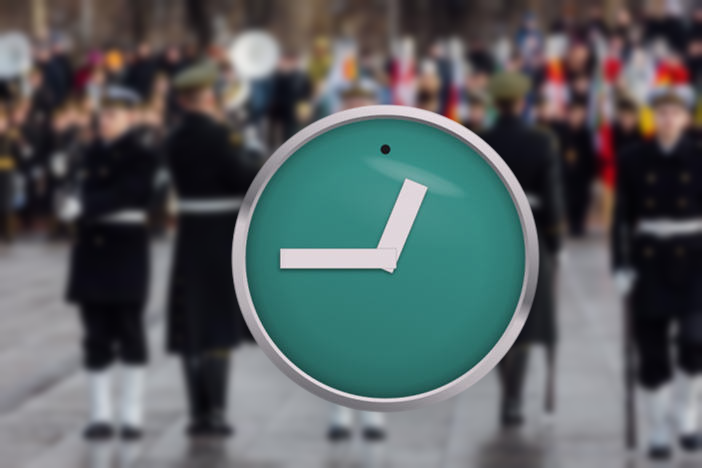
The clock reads 12h45
